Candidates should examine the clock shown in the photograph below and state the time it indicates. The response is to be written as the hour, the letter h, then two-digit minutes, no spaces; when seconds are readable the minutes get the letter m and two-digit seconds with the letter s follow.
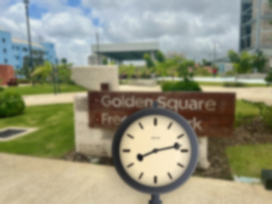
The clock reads 8h13
